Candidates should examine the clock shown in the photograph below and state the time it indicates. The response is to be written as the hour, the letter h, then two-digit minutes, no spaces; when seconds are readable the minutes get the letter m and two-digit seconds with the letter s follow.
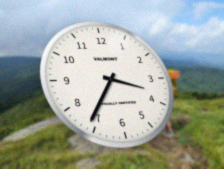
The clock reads 3h36
